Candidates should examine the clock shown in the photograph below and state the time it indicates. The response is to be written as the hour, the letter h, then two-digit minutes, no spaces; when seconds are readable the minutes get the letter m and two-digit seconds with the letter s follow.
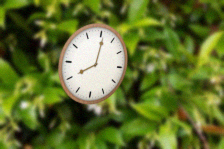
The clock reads 8h01
